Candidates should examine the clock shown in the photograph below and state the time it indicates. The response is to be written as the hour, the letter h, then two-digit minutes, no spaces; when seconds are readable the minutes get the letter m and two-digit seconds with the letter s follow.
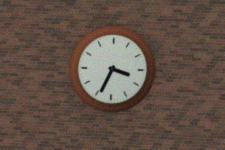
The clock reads 3h34
